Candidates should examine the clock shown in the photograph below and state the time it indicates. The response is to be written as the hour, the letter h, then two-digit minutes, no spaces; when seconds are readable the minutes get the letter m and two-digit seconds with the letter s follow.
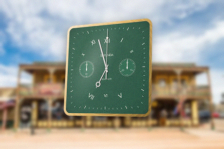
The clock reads 6h57
